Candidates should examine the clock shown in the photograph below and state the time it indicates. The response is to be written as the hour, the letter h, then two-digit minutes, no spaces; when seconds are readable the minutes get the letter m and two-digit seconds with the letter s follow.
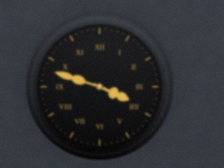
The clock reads 3h48
